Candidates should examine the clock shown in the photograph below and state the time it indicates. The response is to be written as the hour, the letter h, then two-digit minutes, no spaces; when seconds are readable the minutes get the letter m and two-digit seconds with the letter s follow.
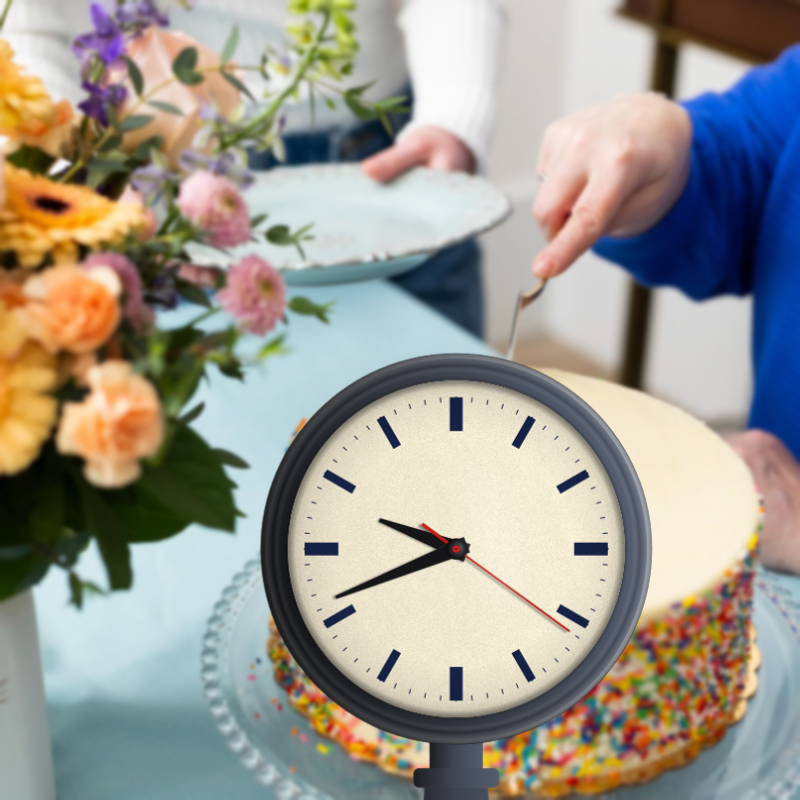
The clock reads 9h41m21s
